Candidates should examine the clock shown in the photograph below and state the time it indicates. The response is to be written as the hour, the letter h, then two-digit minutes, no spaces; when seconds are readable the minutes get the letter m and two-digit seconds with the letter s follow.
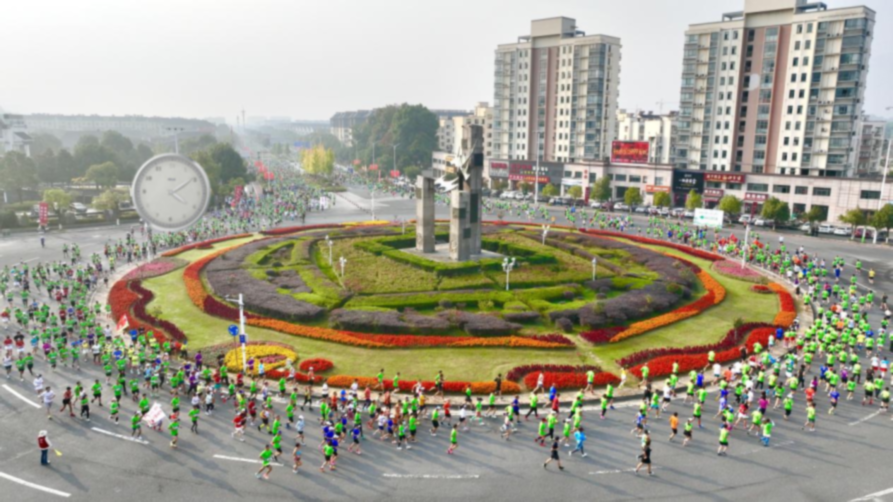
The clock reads 4h09
